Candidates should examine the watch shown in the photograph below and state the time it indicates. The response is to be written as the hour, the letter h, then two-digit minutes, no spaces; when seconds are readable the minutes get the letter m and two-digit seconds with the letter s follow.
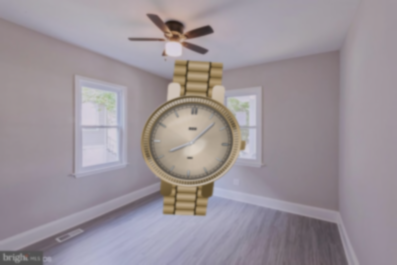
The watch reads 8h07
